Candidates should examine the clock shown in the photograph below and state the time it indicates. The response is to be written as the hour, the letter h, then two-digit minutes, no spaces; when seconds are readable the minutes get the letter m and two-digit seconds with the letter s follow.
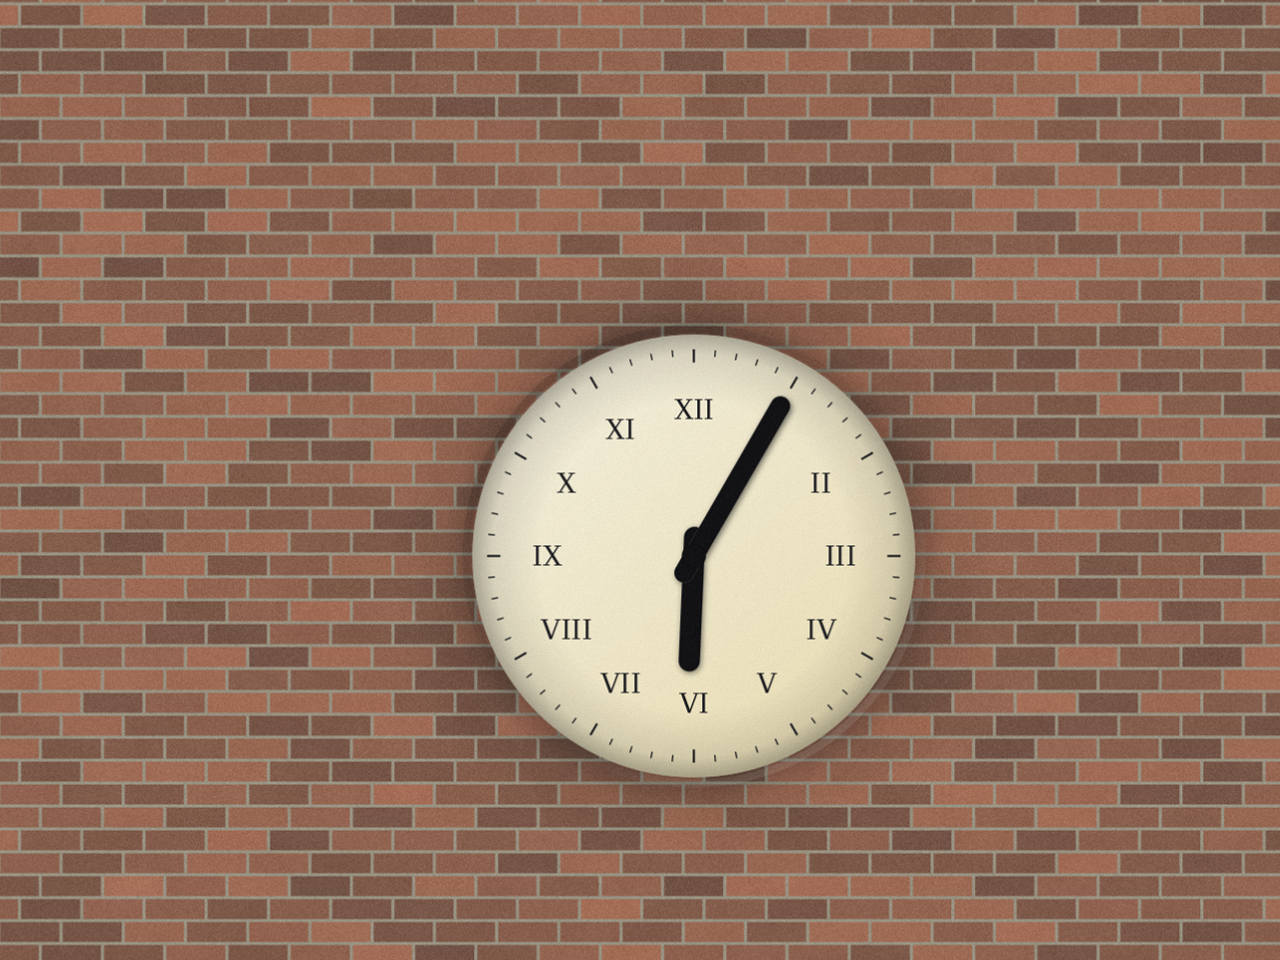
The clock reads 6h05
